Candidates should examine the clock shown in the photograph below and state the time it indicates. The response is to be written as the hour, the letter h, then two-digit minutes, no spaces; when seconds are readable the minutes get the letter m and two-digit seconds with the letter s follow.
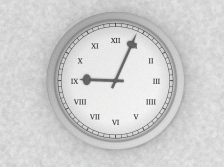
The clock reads 9h04
